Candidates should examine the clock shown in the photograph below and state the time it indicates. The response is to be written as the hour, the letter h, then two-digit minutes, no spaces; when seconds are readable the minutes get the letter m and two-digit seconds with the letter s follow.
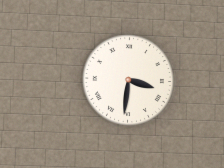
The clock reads 3h31
